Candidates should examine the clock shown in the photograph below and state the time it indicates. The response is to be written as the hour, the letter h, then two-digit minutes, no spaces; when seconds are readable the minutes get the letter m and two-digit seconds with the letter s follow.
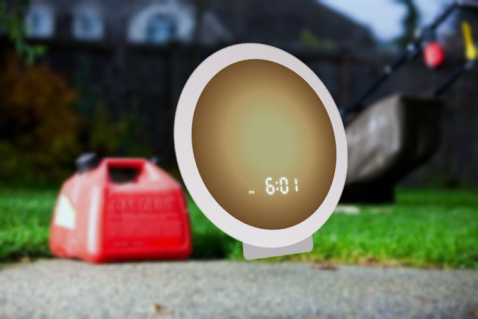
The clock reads 6h01
